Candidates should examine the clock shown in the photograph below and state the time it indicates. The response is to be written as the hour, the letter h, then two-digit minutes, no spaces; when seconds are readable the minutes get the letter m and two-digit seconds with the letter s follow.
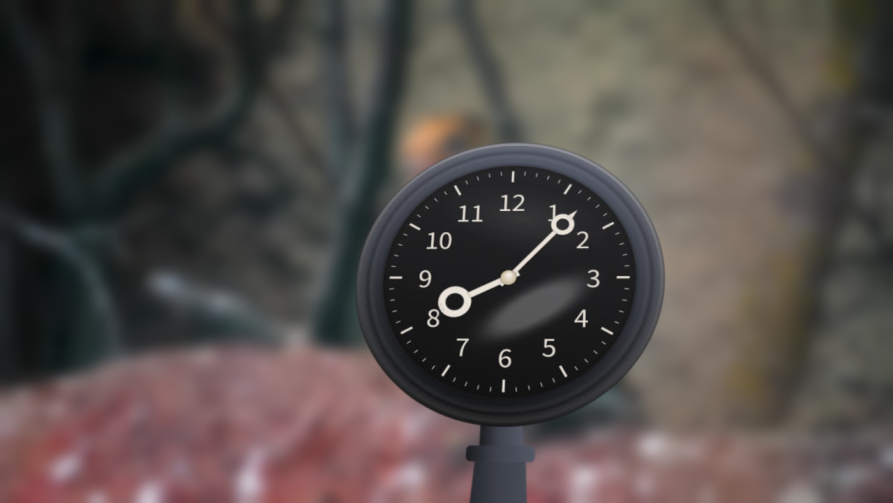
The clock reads 8h07
